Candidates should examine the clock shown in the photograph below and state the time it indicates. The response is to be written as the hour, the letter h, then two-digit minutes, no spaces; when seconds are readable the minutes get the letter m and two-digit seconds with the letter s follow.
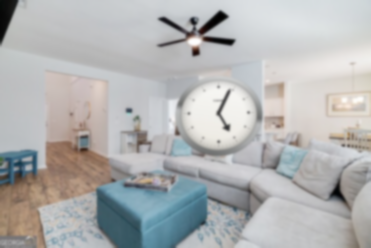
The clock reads 5h04
